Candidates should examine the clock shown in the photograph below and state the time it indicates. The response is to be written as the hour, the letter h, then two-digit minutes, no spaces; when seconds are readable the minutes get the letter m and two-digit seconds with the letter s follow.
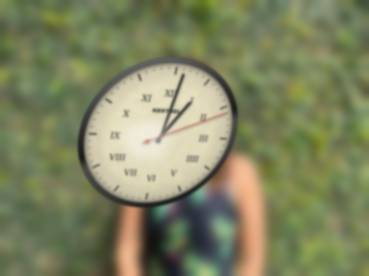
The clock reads 1h01m11s
